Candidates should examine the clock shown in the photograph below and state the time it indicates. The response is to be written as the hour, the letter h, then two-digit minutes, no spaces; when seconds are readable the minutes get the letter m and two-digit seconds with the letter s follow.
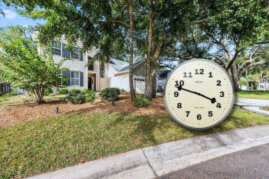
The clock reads 3h48
